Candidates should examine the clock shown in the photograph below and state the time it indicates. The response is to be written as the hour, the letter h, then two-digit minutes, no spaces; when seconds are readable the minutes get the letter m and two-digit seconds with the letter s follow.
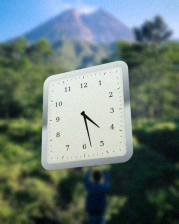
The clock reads 4h28
